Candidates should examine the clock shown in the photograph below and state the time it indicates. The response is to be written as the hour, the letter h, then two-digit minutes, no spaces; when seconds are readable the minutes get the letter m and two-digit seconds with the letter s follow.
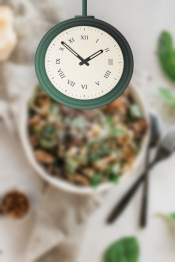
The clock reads 1h52
